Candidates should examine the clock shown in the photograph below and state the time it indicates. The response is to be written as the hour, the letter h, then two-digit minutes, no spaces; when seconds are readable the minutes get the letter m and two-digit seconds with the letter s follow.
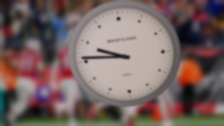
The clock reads 9h46
